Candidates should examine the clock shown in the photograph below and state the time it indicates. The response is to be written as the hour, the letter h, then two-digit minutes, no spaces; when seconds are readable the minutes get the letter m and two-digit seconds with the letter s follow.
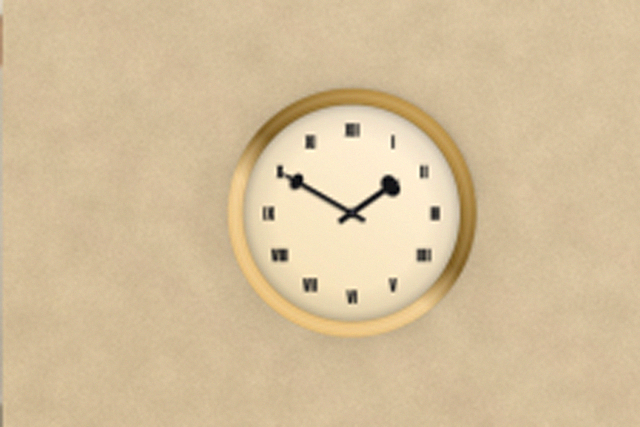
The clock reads 1h50
